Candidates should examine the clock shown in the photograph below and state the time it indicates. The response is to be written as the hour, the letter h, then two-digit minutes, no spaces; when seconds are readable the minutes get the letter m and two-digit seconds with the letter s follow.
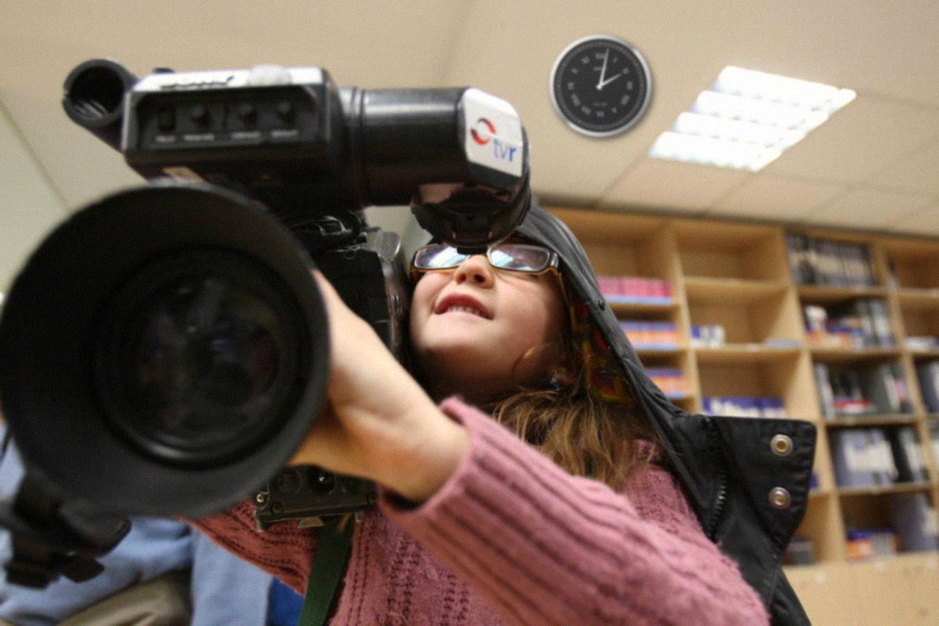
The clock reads 2h02
